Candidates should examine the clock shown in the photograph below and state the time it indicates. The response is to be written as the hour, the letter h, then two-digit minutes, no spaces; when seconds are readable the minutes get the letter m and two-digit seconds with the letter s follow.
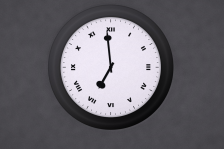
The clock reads 6h59
